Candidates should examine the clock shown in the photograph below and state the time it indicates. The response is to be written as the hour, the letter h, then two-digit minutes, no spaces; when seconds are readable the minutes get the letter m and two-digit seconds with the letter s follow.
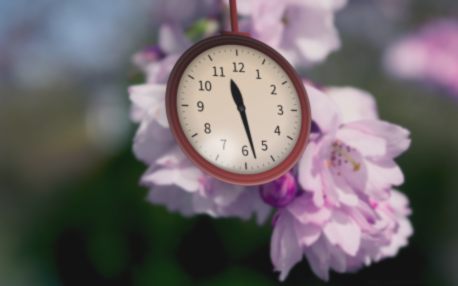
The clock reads 11h28
